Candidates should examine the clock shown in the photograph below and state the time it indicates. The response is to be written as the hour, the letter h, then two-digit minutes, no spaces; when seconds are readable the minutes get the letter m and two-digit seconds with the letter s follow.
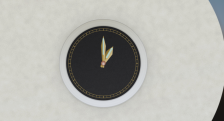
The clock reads 1h00
